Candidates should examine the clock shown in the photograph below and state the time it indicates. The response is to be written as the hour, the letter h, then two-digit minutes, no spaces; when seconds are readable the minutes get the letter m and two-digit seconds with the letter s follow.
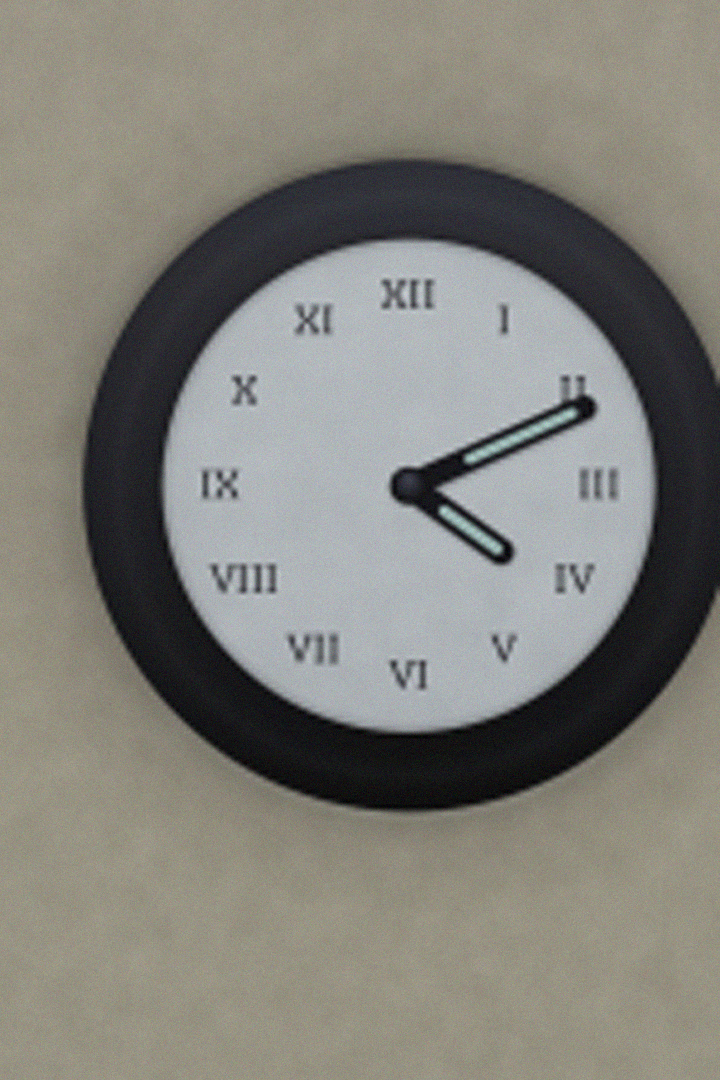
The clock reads 4h11
